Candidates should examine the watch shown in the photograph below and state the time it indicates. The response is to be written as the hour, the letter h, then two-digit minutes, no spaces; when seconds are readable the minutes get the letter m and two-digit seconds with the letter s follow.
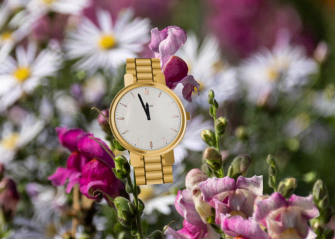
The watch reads 11h57
